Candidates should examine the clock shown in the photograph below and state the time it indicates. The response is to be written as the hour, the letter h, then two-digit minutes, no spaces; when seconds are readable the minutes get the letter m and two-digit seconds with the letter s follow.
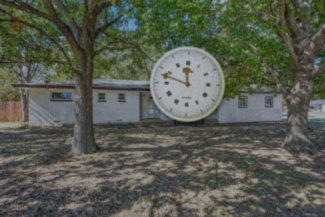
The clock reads 11h48
